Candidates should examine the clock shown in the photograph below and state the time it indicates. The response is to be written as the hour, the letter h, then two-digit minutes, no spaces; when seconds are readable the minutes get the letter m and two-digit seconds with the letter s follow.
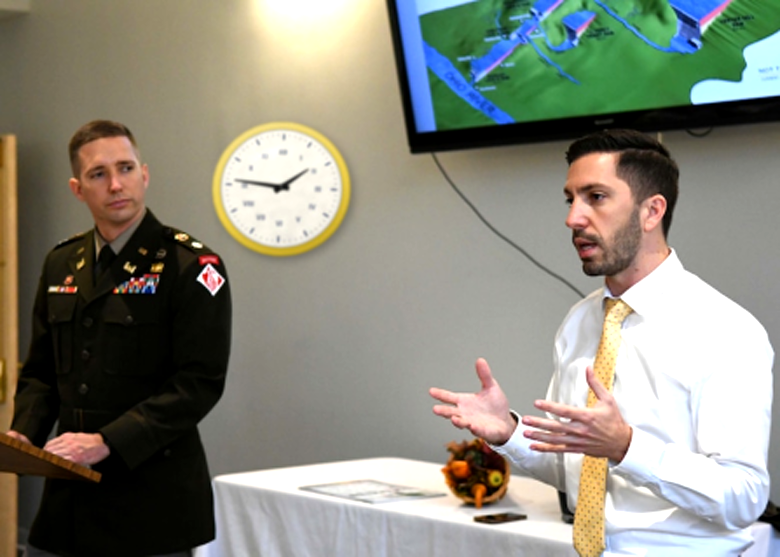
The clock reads 1h46
